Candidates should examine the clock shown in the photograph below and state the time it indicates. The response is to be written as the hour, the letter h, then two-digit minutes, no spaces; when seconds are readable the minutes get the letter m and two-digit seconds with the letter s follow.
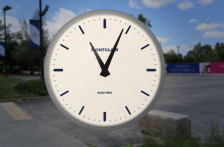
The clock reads 11h04
